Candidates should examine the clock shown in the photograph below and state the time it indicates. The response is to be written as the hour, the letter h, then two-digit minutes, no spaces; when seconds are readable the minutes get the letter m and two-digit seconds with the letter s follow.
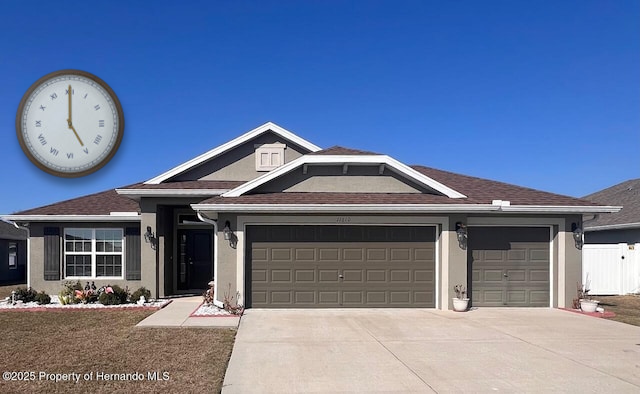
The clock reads 5h00
